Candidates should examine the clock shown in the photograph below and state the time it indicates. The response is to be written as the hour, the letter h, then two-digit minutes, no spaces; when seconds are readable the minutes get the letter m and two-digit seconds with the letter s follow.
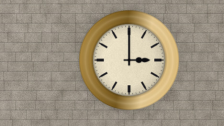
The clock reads 3h00
